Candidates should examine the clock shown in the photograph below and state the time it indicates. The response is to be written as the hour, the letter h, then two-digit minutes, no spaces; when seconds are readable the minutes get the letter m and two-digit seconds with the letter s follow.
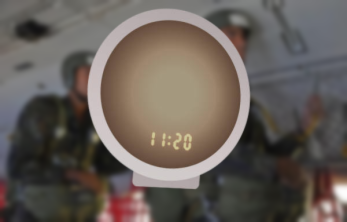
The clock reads 11h20
